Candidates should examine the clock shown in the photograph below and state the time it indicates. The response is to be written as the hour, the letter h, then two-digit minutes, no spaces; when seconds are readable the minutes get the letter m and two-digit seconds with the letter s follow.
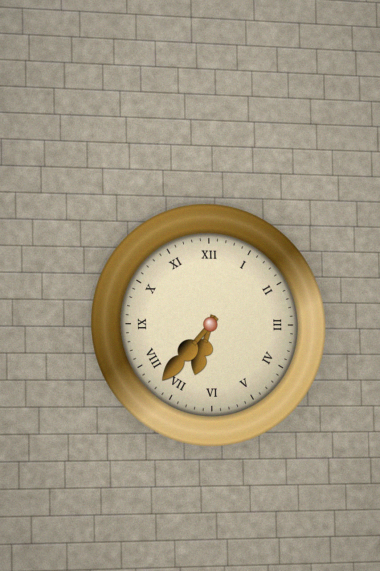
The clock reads 6h37
